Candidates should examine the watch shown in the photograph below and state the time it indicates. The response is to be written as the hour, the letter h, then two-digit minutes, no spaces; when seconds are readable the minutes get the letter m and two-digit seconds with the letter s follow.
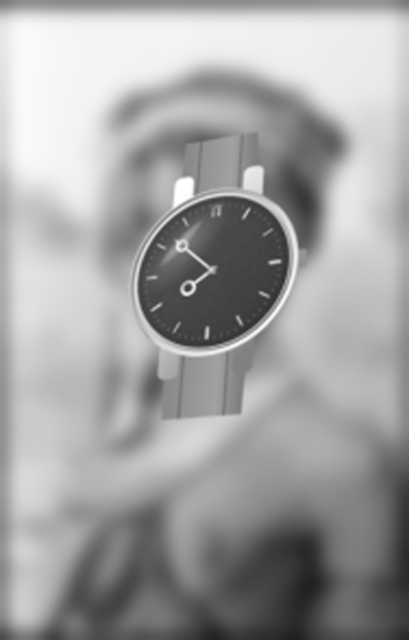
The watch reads 7h52
